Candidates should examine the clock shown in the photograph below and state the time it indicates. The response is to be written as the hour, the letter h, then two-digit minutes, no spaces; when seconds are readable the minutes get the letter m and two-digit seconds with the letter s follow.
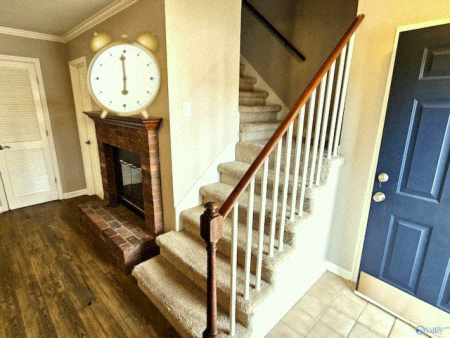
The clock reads 5h59
